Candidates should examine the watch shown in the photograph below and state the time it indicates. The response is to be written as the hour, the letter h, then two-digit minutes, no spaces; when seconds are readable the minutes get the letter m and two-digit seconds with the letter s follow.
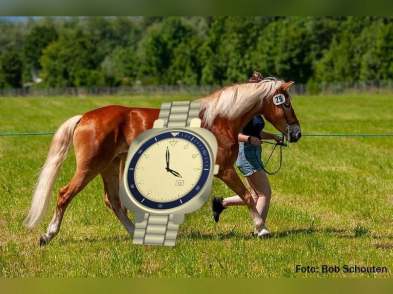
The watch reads 3h58
